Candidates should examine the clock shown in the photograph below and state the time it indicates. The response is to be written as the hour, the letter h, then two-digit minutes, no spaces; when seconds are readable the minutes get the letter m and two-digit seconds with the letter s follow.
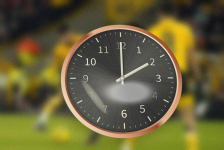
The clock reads 2h00
